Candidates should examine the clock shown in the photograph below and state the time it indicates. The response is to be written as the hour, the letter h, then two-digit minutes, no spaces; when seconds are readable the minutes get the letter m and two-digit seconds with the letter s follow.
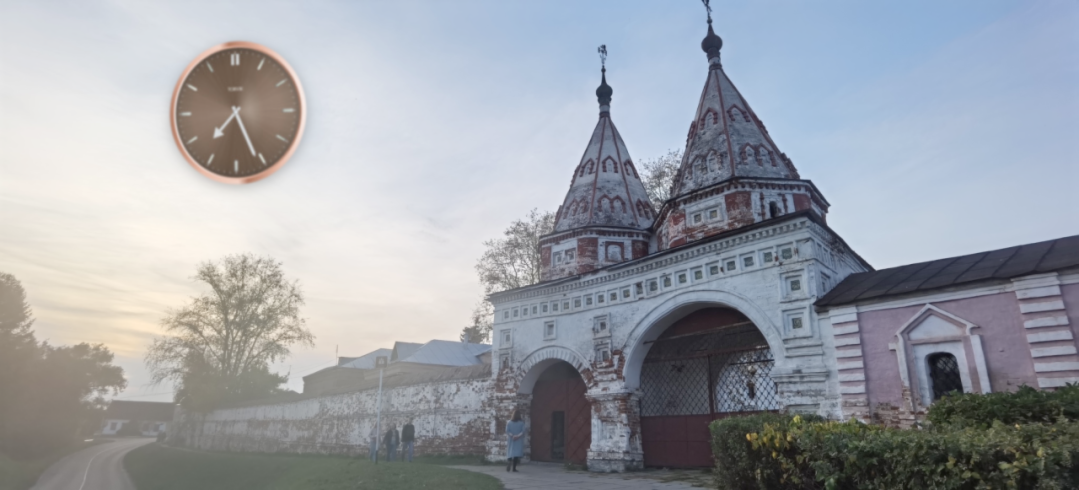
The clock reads 7h26
